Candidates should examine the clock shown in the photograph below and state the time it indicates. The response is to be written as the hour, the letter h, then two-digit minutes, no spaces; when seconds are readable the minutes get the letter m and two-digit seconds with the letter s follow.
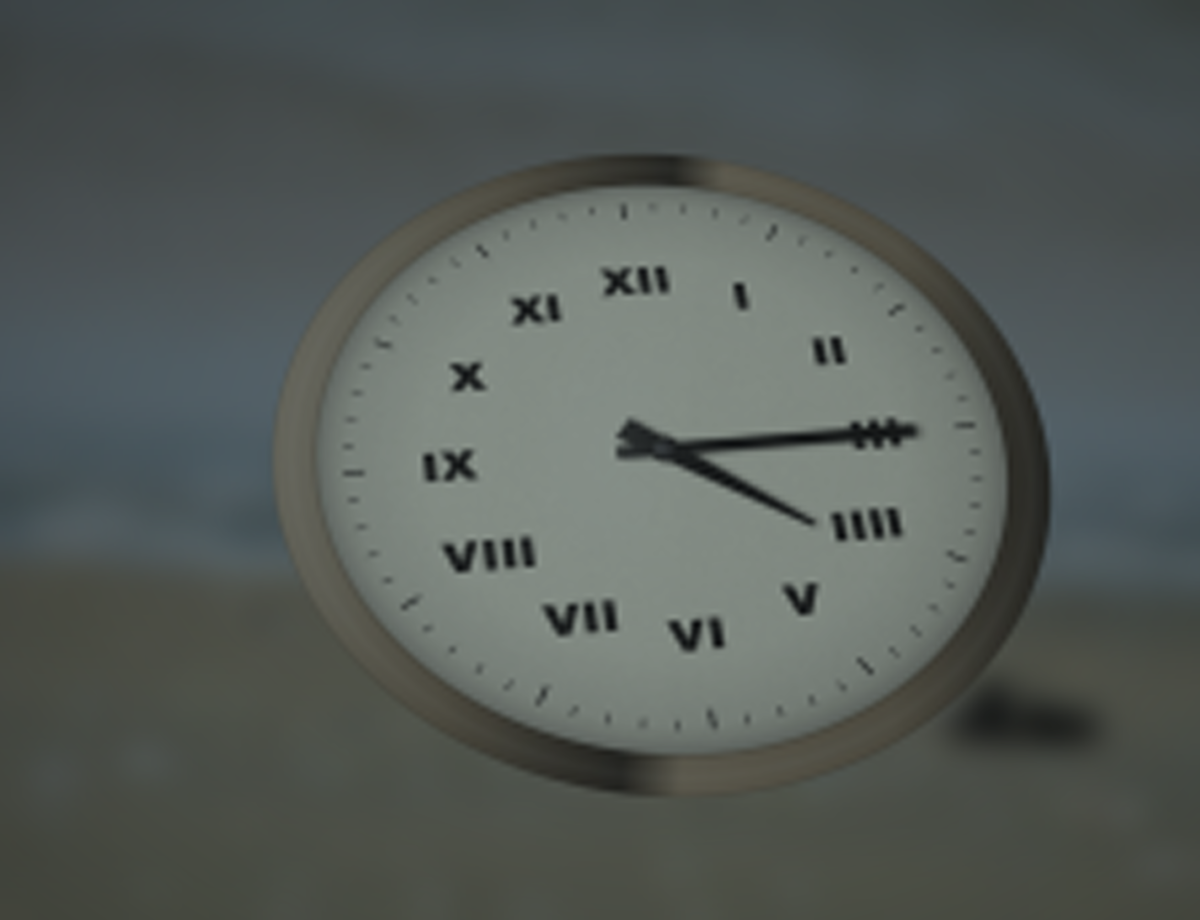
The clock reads 4h15
